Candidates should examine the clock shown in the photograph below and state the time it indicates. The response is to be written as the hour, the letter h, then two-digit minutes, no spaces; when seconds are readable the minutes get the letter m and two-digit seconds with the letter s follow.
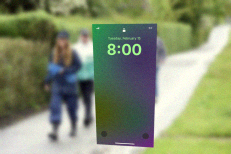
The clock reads 8h00
